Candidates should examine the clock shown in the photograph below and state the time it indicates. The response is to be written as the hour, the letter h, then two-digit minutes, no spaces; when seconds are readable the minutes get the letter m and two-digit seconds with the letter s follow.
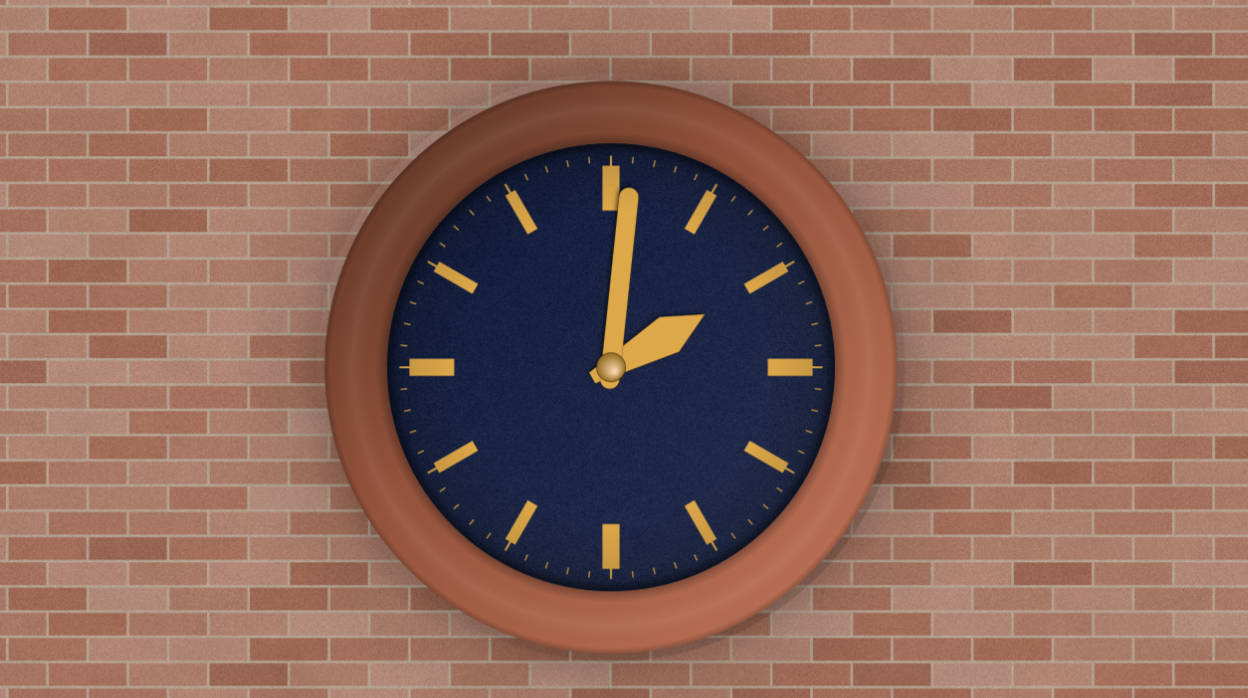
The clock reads 2h01
